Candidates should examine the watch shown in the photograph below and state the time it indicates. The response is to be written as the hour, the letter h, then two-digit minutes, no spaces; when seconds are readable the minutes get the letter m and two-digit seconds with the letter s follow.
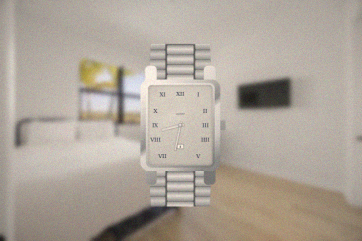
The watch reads 8h32
